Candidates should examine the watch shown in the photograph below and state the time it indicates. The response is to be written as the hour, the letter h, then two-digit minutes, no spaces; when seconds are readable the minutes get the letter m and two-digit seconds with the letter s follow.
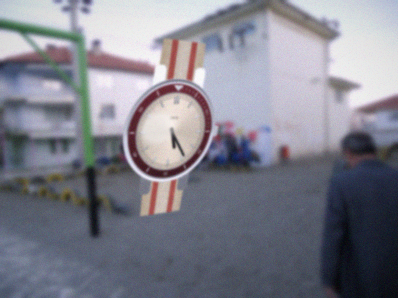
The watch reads 5h24
